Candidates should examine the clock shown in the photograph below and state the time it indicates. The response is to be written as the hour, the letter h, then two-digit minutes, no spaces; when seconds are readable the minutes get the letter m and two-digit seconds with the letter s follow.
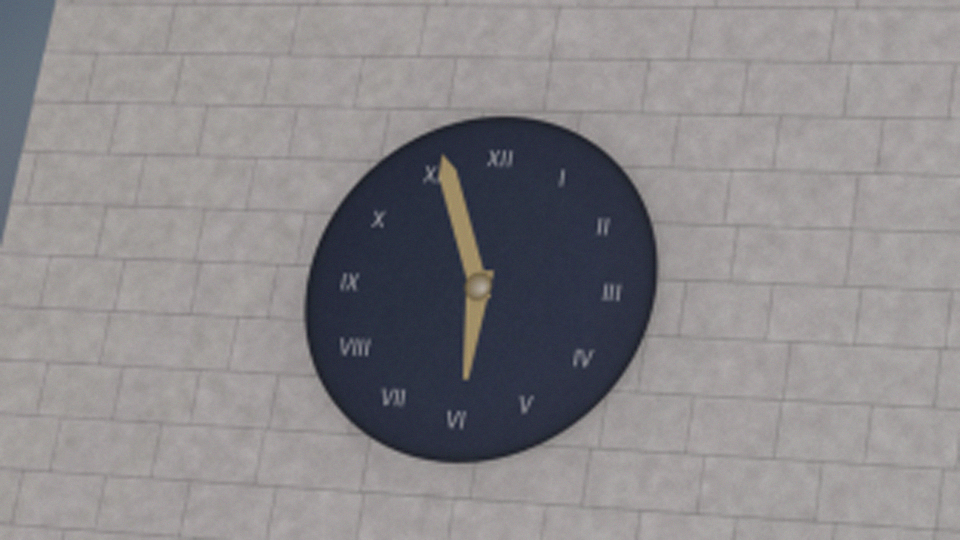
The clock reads 5h56
